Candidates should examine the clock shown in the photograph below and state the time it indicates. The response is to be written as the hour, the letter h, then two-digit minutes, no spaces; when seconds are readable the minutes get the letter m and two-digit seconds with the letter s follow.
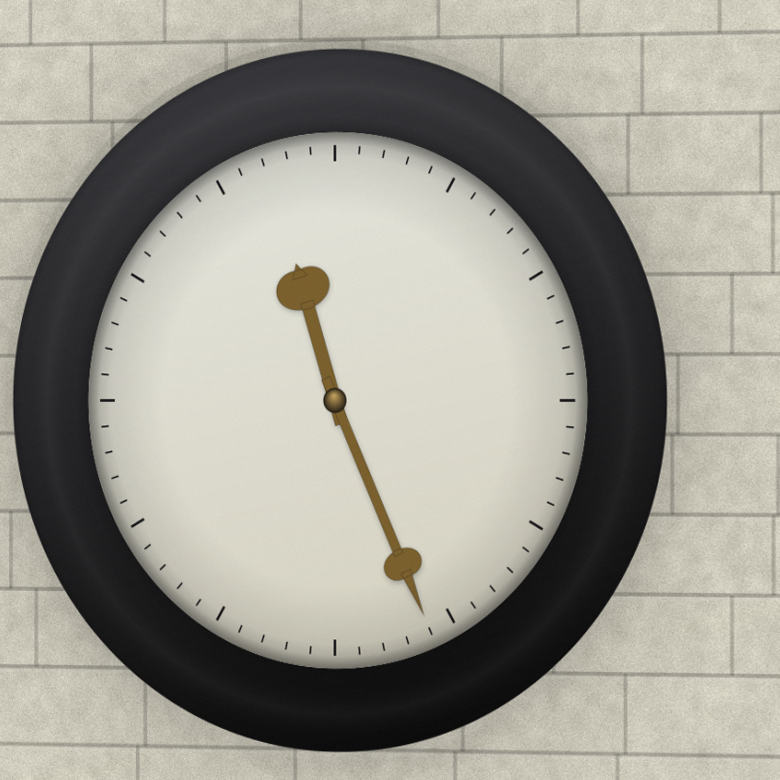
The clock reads 11h26
